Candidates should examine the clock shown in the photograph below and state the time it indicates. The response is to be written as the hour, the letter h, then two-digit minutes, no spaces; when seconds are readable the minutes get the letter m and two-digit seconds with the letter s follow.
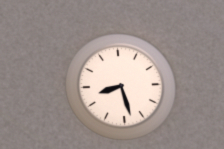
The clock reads 8h28
